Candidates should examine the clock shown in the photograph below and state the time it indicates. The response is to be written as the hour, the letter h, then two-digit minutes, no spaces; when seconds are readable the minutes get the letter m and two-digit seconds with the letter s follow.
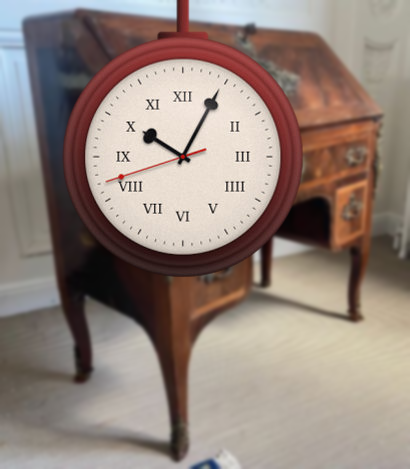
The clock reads 10h04m42s
